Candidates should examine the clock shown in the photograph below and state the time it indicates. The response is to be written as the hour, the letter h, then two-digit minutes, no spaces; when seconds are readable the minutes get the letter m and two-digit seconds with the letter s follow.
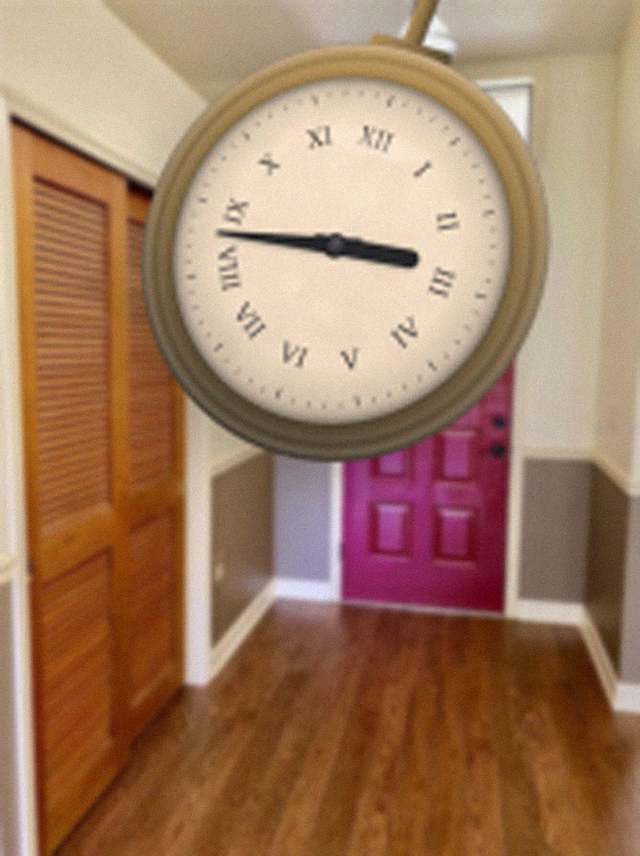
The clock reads 2h43
